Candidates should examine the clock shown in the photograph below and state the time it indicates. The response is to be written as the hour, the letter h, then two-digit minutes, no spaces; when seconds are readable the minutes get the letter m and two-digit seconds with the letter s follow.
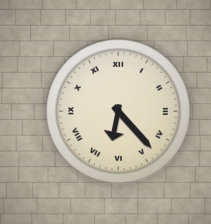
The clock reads 6h23
